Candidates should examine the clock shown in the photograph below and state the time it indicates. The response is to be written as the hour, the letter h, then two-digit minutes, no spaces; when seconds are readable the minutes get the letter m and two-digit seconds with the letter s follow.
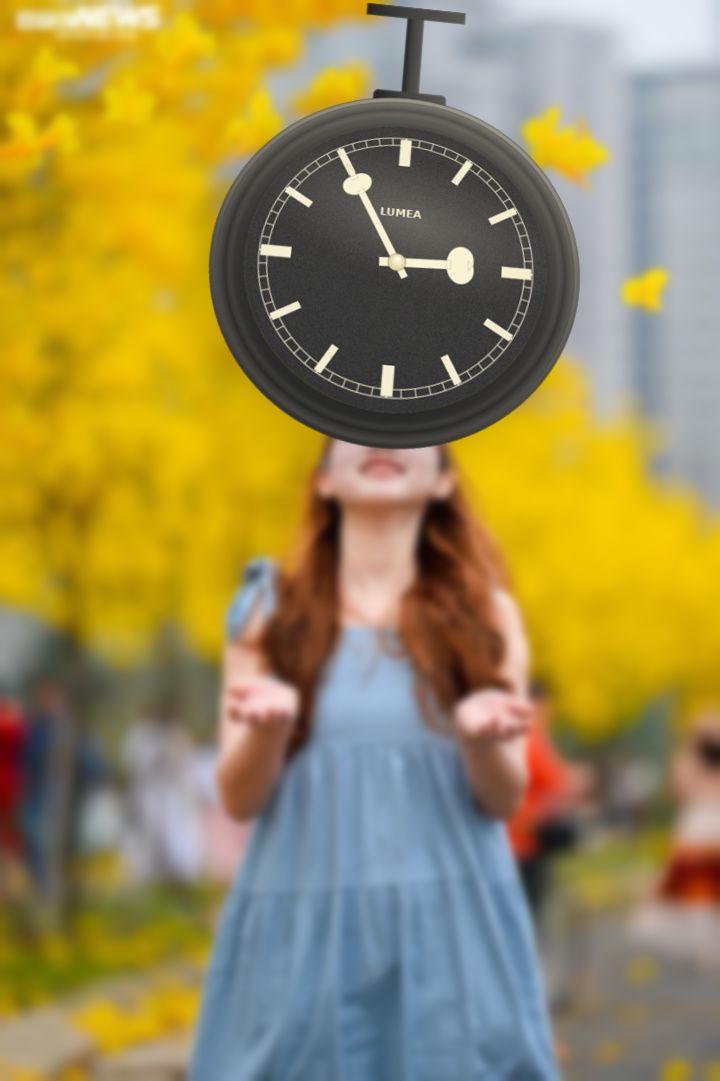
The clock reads 2h55
